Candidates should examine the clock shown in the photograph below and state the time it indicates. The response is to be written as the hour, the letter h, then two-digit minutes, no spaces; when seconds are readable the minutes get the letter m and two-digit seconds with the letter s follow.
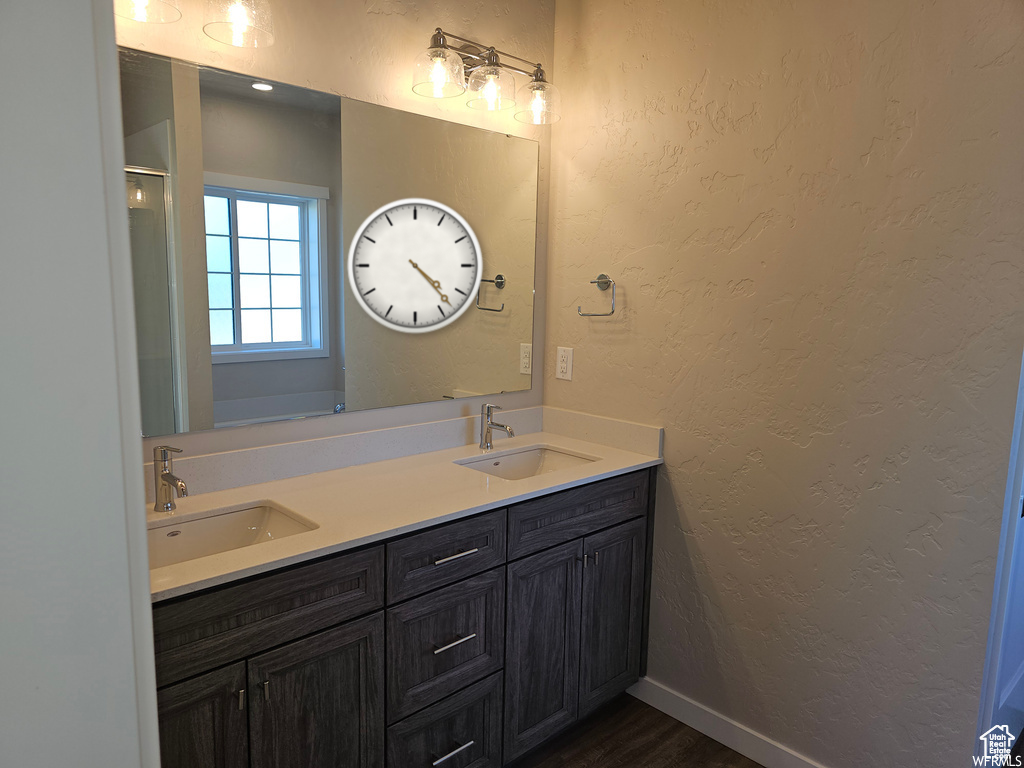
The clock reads 4h23
